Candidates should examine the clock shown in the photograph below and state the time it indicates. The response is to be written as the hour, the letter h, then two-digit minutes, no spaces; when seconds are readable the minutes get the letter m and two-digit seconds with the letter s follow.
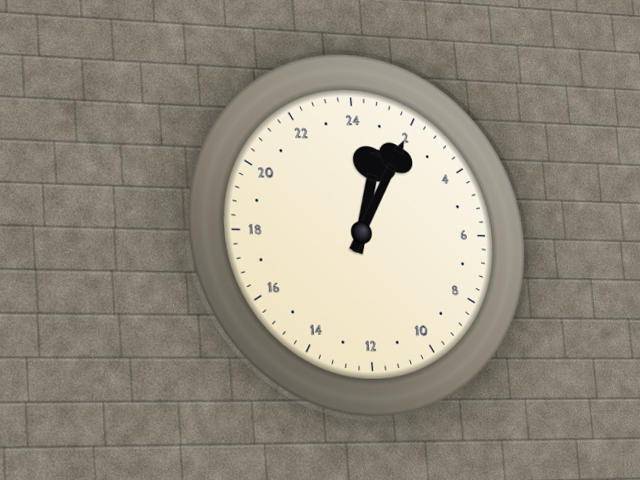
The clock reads 1h05
